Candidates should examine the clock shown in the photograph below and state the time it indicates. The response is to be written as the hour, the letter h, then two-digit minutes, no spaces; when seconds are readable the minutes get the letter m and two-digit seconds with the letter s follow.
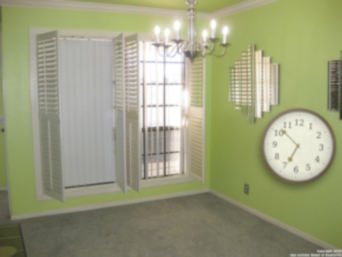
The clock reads 6h52
